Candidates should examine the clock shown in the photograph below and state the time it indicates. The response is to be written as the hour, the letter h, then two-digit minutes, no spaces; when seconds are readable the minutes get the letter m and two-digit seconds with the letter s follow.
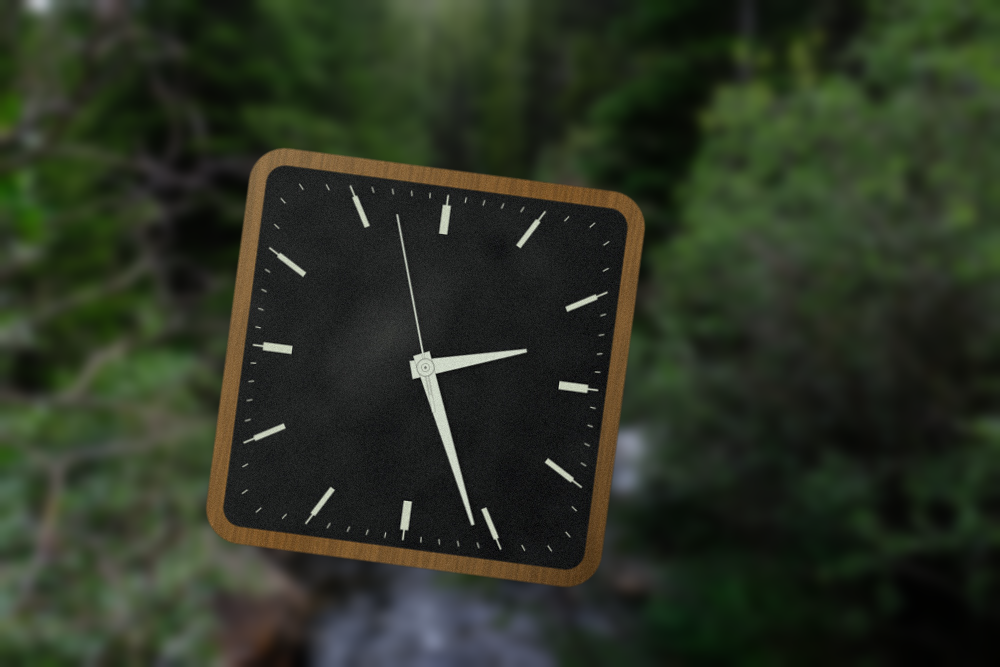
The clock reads 2h25m57s
